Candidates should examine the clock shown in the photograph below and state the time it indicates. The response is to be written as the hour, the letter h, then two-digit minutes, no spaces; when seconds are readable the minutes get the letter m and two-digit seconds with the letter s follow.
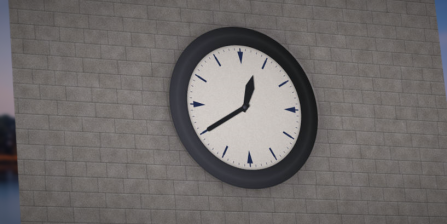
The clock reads 12h40
